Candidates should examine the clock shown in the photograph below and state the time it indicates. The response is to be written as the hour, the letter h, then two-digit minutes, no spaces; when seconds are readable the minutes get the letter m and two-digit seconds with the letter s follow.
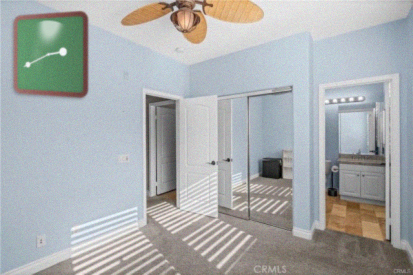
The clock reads 2h41
